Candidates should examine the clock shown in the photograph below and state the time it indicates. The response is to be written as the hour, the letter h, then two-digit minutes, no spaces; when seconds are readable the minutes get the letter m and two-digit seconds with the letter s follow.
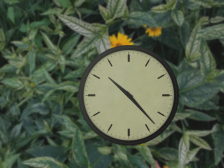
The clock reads 10h23
